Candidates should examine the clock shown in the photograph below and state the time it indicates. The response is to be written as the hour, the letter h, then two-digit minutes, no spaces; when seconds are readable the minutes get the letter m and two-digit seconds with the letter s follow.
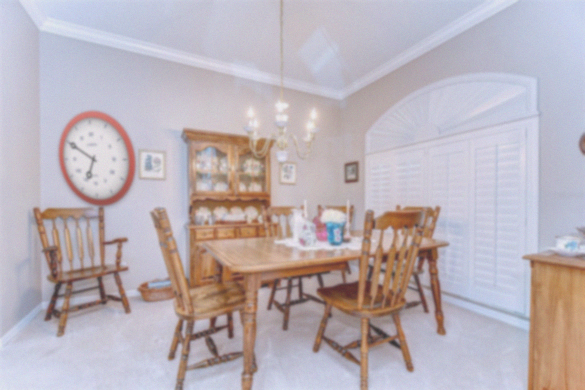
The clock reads 6h50
